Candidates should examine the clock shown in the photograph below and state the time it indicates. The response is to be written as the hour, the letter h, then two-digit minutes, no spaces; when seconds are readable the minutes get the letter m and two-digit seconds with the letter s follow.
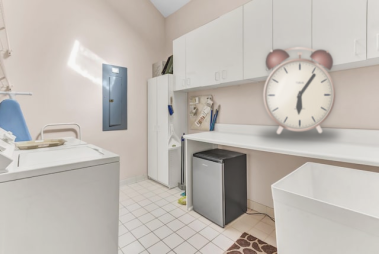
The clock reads 6h06
